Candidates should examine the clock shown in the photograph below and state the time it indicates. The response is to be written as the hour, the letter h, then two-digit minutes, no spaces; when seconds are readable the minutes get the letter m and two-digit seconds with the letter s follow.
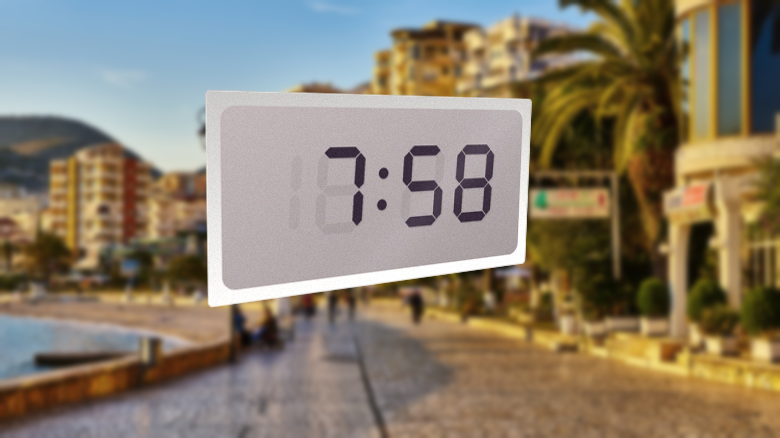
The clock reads 7h58
